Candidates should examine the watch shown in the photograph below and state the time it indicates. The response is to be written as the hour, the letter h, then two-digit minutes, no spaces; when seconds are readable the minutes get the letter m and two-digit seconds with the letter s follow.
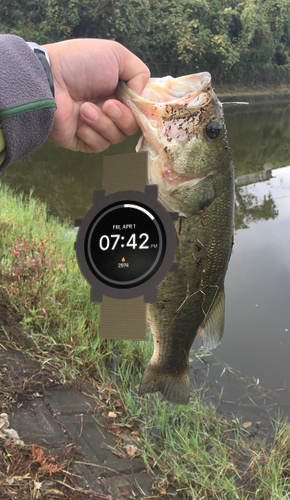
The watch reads 7h42
